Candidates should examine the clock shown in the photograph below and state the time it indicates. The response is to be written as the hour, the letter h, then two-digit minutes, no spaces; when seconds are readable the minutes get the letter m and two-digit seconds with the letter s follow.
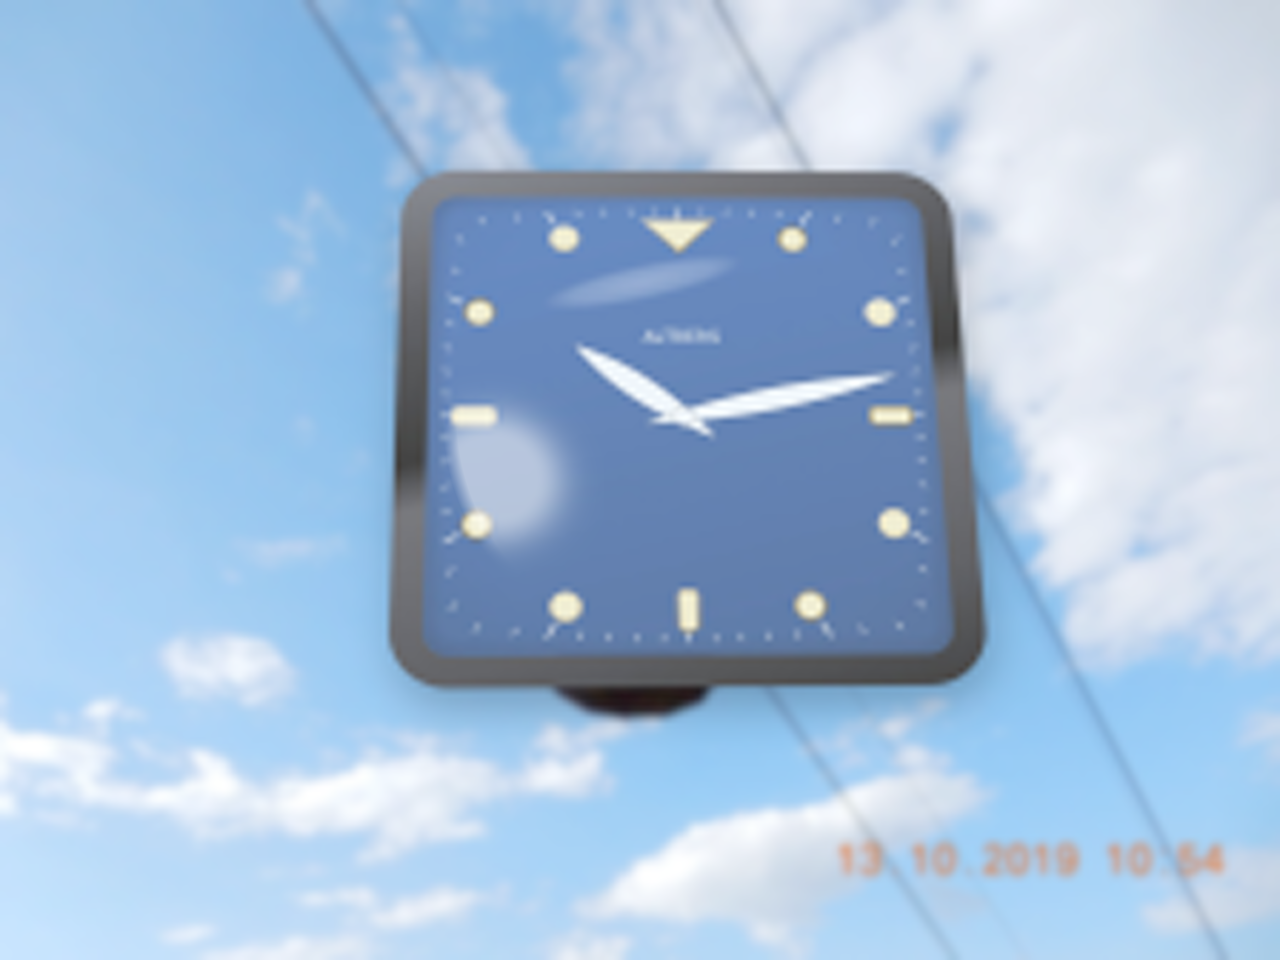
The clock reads 10h13
